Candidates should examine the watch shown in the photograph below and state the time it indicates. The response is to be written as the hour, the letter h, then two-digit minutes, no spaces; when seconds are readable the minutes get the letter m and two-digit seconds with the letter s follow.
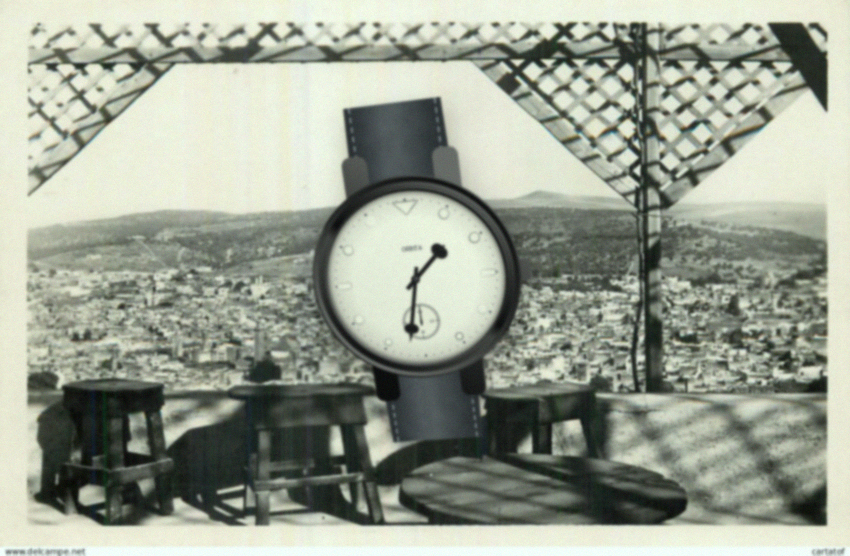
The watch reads 1h32
